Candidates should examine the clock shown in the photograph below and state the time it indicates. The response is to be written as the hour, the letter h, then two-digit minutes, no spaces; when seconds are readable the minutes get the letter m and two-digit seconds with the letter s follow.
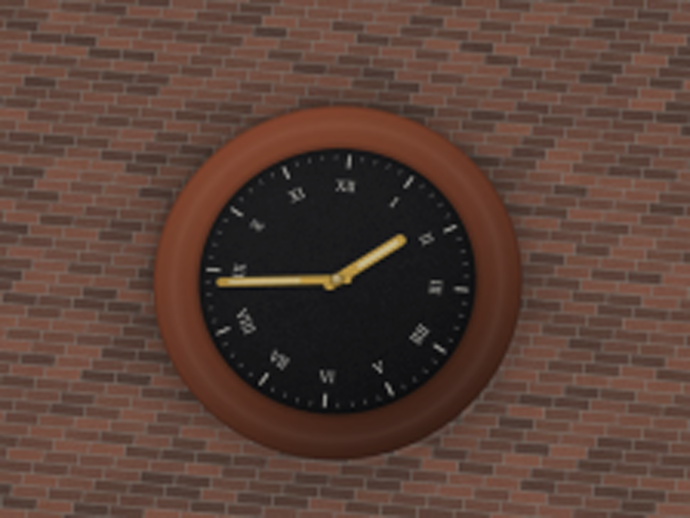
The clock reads 1h44
